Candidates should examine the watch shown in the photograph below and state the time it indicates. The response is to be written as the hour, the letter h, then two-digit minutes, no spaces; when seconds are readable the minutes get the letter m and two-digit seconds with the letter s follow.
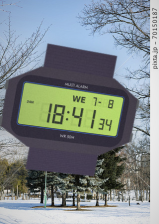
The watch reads 18h41m34s
